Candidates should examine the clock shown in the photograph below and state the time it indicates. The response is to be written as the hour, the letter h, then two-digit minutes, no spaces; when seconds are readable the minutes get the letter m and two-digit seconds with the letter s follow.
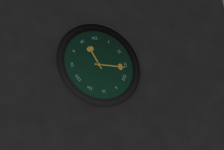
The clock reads 11h16
